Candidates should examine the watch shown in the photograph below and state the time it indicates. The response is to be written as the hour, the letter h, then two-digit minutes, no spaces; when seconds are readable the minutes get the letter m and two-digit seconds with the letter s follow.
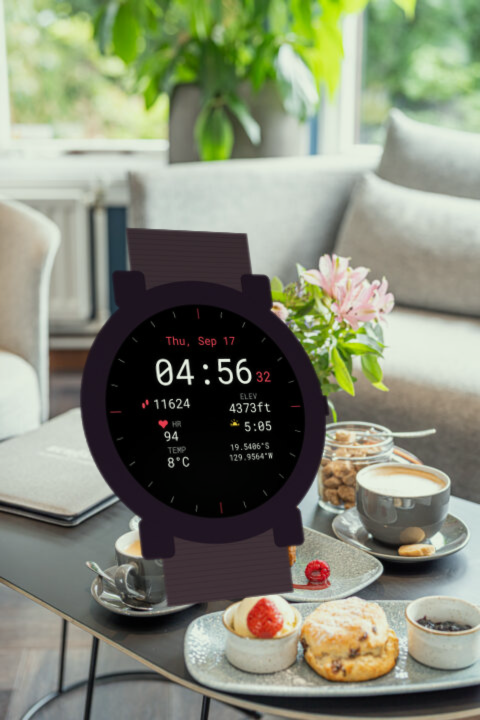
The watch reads 4h56m32s
